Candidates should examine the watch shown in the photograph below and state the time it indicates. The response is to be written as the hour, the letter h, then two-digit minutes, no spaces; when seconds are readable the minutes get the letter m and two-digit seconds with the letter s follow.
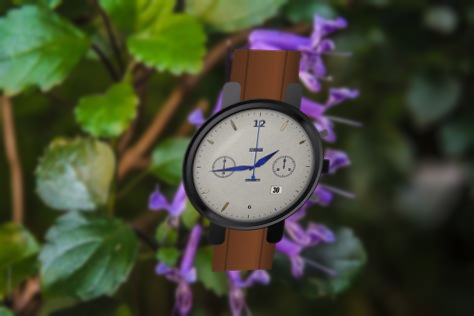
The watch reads 1h44
